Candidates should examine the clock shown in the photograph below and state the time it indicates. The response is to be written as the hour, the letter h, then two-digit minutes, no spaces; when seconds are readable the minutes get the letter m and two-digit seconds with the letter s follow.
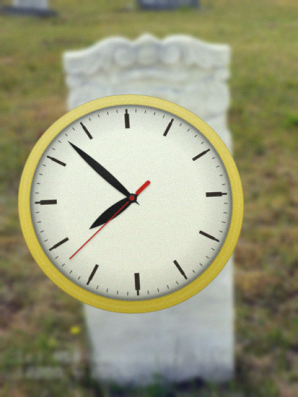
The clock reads 7h52m38s
